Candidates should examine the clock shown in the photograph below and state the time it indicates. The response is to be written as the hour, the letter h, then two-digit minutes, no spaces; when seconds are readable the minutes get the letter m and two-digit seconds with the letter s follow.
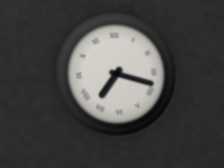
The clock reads 7h18
